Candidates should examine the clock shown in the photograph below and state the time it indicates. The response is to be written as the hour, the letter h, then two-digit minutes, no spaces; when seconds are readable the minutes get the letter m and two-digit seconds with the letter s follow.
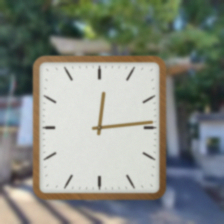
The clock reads 12h14
